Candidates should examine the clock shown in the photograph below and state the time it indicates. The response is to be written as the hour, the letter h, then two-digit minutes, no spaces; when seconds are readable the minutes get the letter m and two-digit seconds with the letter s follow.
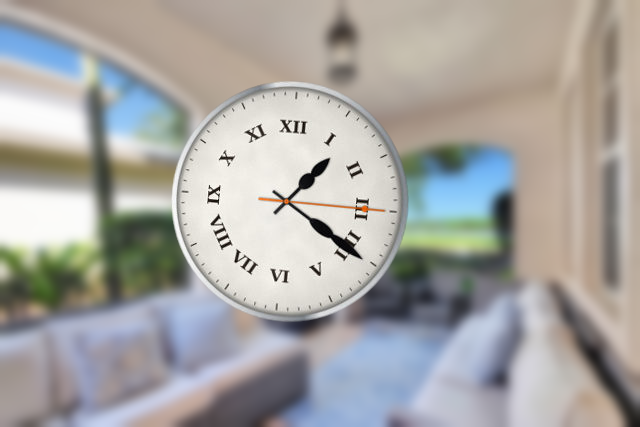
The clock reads 1h20m15s
